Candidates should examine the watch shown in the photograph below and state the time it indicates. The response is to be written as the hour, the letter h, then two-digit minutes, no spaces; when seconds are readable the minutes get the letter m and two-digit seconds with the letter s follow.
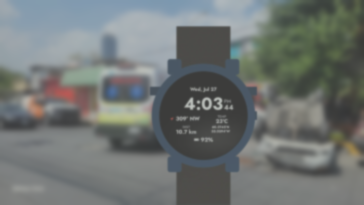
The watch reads 4h03
